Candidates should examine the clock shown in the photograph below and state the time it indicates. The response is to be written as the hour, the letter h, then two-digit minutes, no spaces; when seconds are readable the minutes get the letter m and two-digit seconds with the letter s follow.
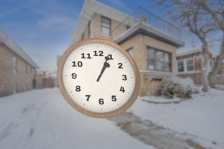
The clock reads 1h04
